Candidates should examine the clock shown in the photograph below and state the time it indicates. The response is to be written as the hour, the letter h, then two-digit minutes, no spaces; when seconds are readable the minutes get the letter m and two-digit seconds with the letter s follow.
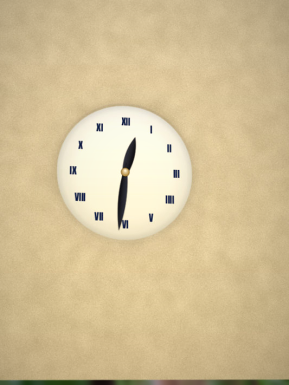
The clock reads 12h31
